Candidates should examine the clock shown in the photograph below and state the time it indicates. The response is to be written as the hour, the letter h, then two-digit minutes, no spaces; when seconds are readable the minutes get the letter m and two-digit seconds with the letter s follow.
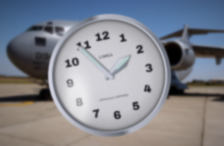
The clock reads 1h54
